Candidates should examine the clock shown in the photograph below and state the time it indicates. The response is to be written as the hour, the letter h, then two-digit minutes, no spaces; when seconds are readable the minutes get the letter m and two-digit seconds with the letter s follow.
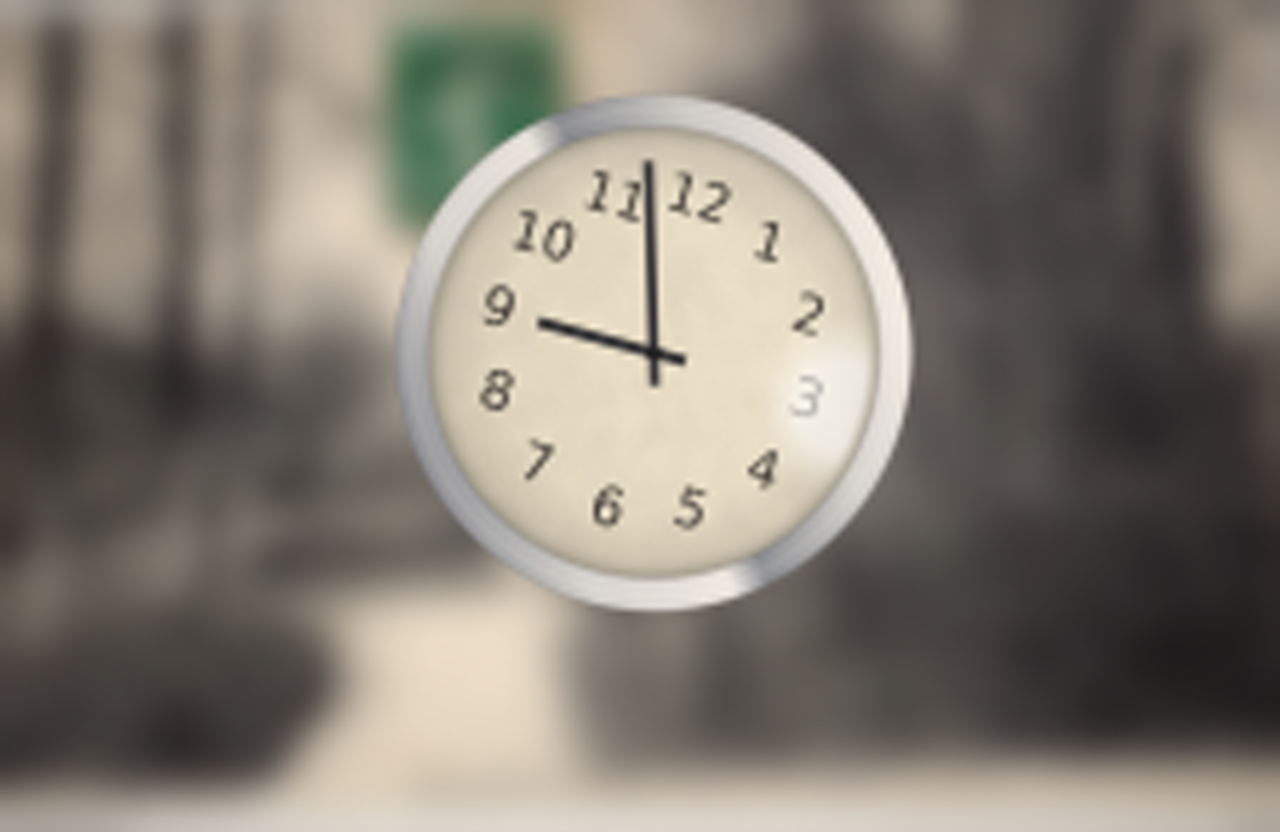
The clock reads 8h57
